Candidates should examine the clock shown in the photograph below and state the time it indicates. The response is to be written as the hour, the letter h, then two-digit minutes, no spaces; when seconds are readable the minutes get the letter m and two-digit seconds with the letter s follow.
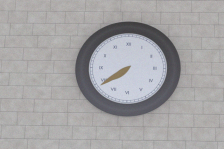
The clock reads 7h39
